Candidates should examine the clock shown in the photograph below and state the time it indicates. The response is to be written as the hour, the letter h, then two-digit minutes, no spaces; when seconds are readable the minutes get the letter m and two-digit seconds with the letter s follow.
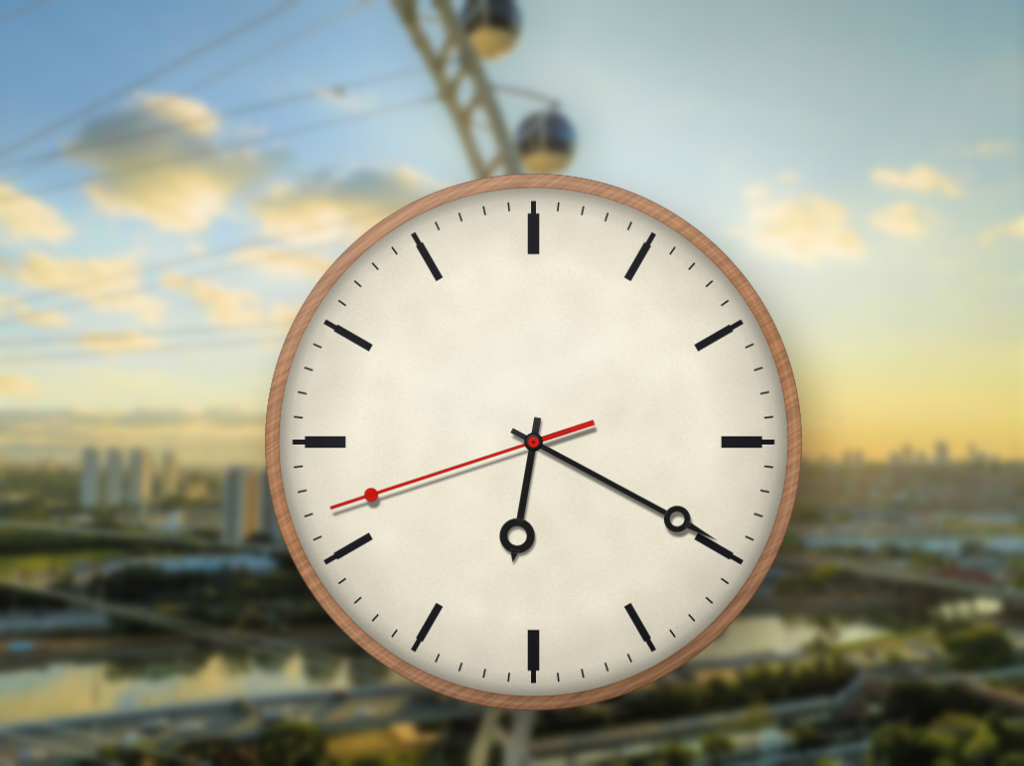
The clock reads 6h19m42s
